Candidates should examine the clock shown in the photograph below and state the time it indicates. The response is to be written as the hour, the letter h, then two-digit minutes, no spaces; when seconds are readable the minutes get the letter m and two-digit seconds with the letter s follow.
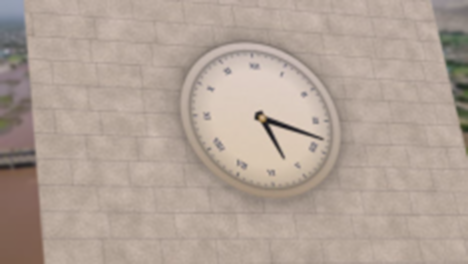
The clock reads 5h18
